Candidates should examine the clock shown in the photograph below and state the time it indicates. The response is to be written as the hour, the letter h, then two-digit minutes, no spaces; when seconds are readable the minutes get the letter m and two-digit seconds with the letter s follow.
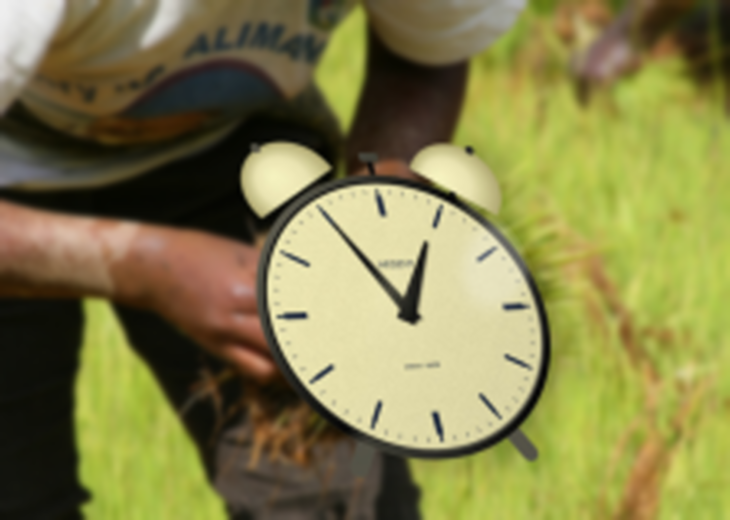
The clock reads 12h55
